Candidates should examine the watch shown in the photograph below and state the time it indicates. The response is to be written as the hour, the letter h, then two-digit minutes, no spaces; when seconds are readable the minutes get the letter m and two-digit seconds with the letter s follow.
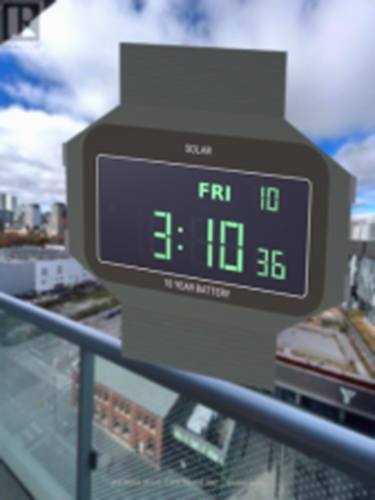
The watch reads 3h10m36s
